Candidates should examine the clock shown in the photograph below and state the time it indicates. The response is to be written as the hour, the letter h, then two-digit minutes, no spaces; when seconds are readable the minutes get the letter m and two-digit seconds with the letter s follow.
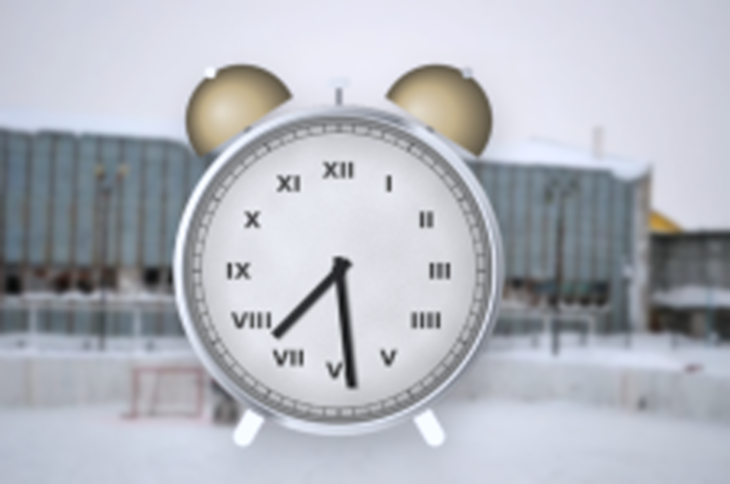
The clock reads 7h29
